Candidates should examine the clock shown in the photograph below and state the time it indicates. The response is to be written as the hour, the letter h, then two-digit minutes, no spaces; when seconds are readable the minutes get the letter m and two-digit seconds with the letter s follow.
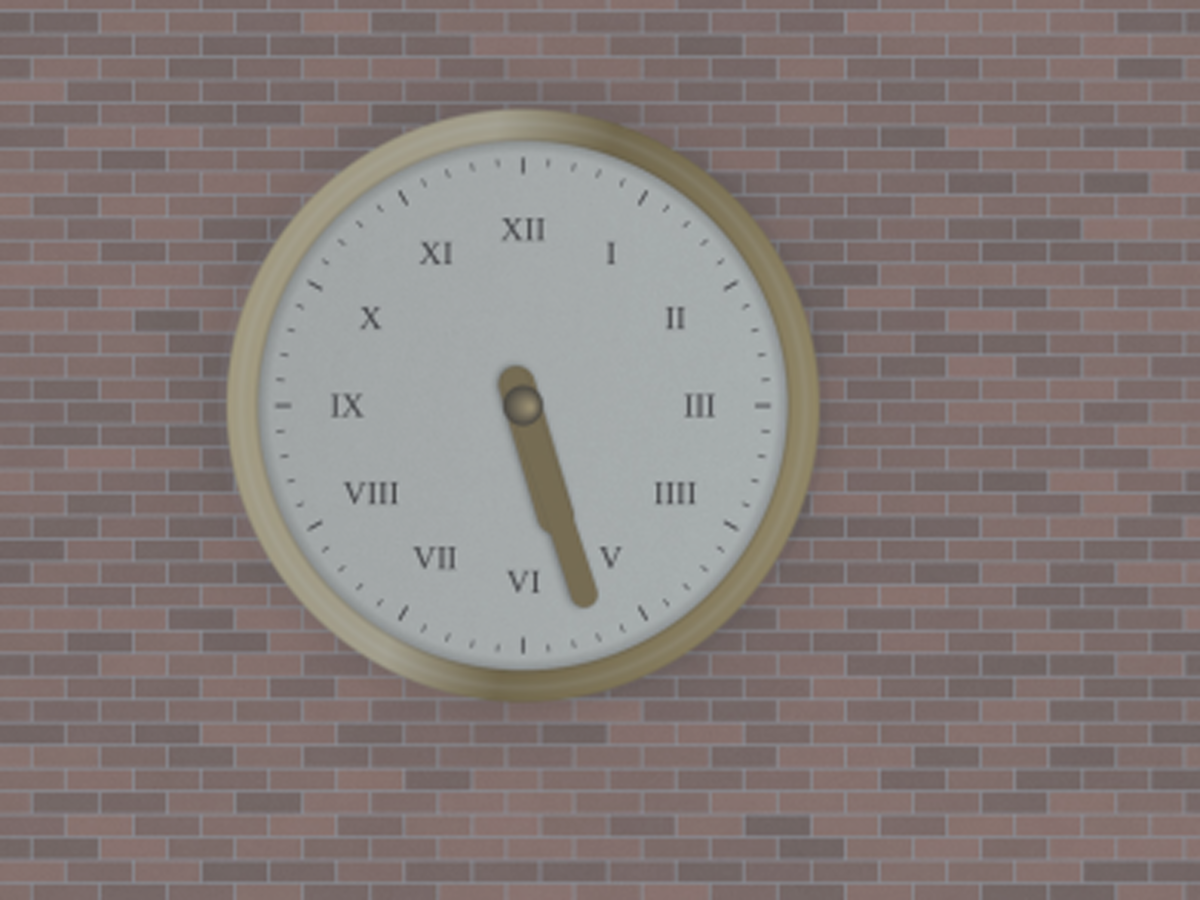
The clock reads 5h27
